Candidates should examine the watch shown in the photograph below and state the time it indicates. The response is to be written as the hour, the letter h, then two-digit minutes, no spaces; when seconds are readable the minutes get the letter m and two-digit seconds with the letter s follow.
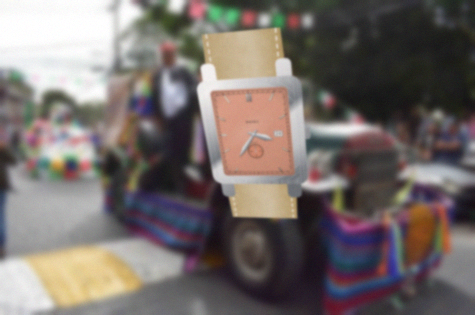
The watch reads 3h36
